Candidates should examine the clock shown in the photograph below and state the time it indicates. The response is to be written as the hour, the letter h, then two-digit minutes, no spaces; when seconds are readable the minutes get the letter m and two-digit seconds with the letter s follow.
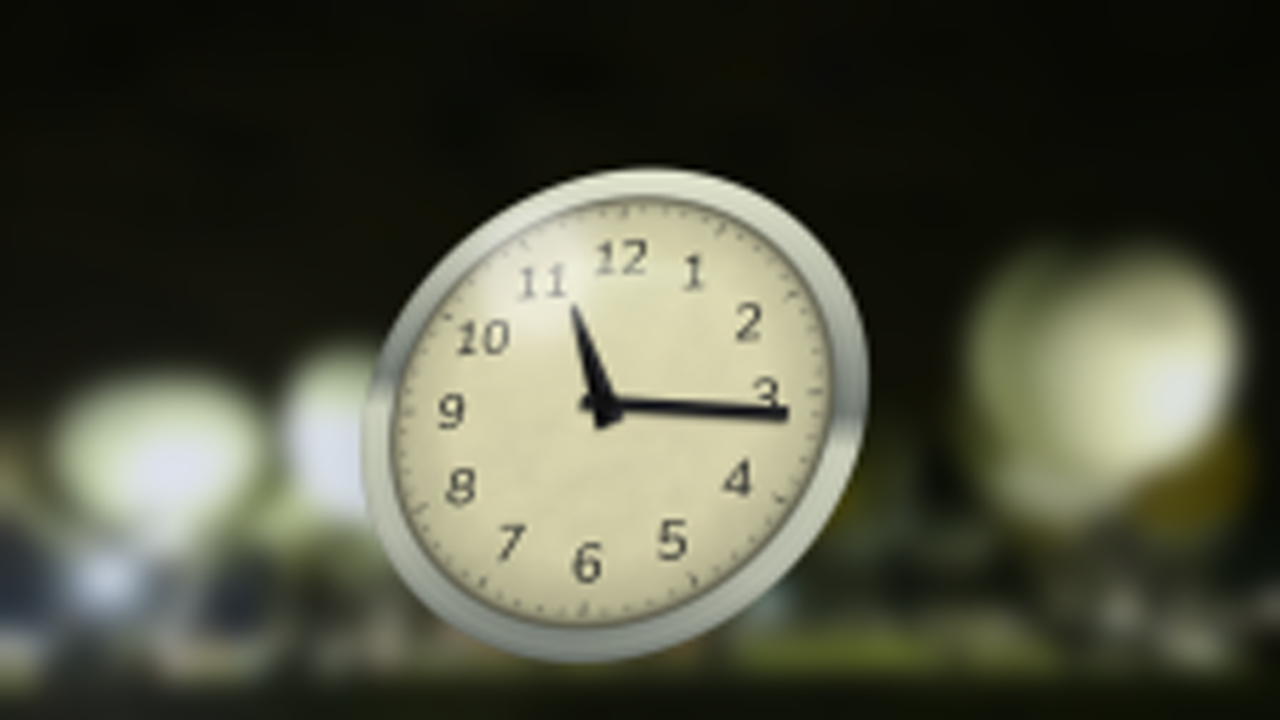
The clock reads 11h16
